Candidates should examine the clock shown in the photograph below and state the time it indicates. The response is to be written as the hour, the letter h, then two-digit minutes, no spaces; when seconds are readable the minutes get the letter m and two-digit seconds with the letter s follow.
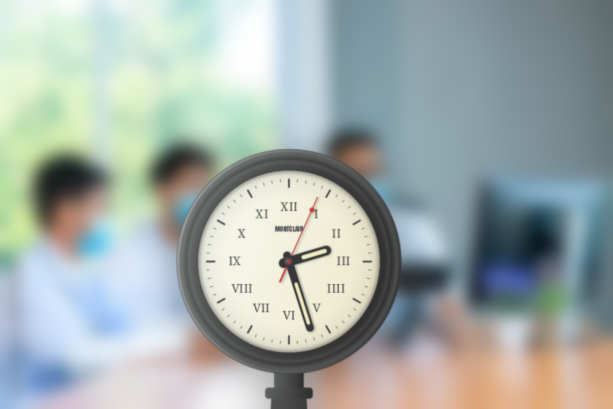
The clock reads 2h27m04s
